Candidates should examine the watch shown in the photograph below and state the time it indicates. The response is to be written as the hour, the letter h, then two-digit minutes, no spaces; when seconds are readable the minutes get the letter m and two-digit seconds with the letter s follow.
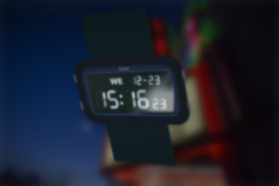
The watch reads 15h16
